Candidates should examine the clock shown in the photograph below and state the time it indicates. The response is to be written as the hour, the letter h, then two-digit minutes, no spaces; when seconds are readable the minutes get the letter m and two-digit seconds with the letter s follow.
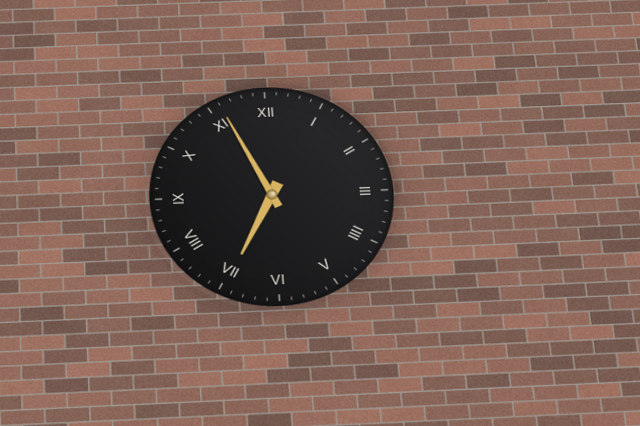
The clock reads 6h56
